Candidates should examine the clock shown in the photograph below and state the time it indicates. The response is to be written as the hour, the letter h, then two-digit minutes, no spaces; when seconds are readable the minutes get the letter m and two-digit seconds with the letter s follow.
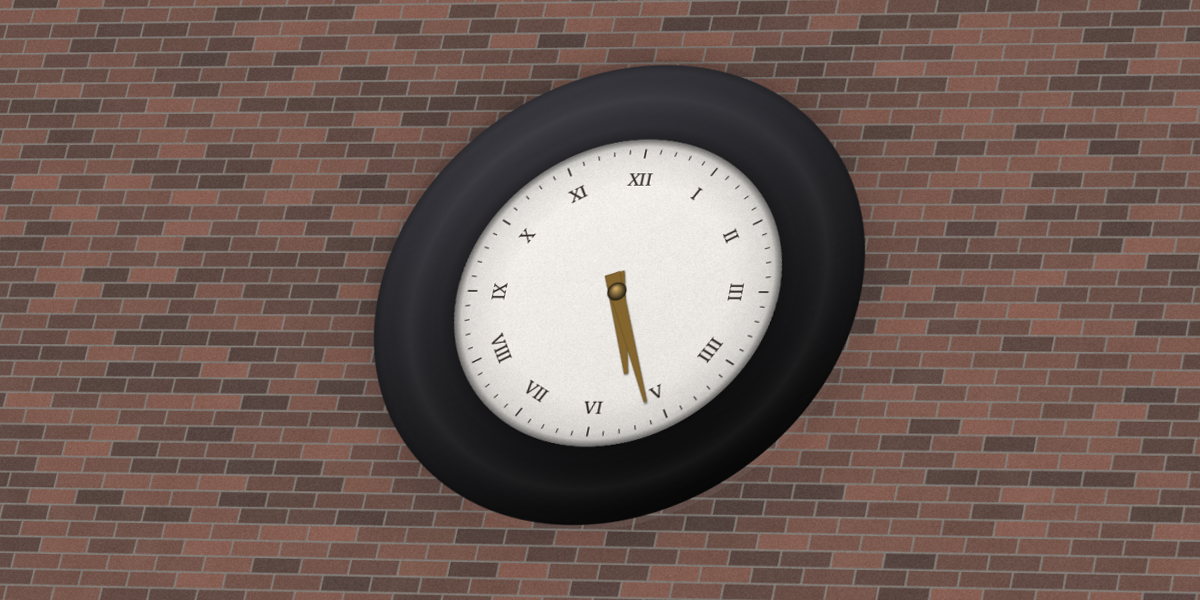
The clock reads 5h26
